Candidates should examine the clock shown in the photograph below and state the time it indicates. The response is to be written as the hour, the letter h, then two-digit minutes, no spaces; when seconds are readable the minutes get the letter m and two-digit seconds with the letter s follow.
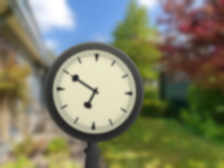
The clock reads 6h50
